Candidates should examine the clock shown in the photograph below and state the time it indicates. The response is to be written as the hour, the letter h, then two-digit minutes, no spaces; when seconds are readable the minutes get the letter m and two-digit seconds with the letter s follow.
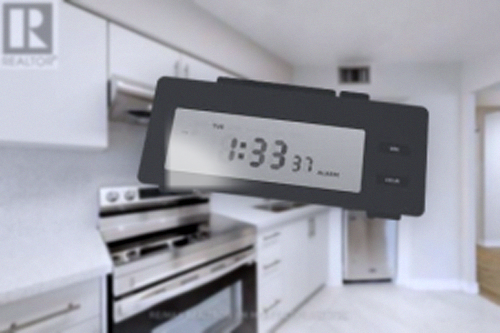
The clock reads 1h33m37s
